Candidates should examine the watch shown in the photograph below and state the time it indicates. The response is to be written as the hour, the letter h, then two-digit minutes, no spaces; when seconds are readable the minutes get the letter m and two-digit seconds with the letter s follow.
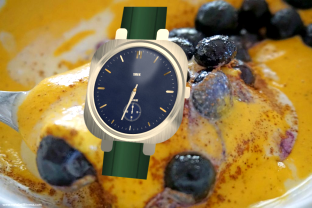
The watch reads 6h33
